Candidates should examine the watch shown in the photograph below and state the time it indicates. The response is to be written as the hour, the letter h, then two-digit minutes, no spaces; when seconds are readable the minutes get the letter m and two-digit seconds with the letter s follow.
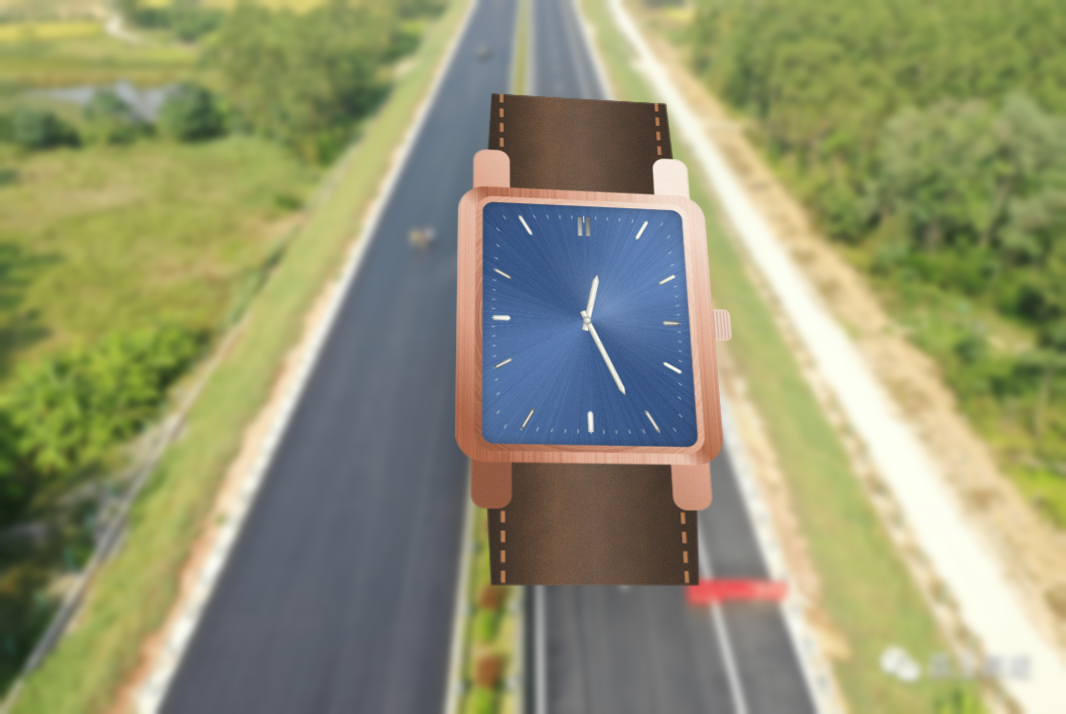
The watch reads 12h26
